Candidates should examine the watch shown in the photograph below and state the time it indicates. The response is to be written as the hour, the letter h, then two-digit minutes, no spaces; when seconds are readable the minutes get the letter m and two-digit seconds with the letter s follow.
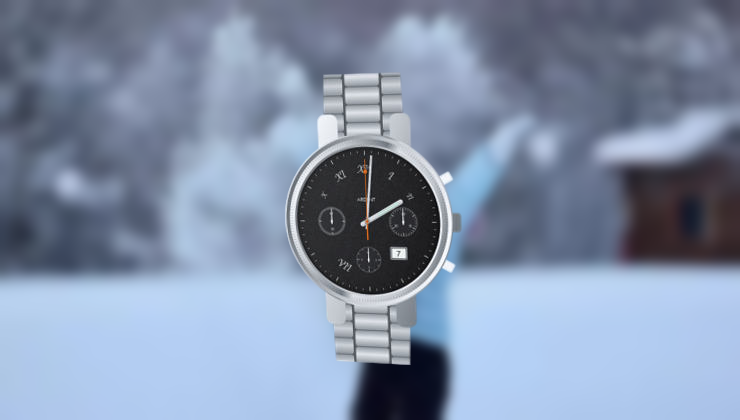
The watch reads 2h01
